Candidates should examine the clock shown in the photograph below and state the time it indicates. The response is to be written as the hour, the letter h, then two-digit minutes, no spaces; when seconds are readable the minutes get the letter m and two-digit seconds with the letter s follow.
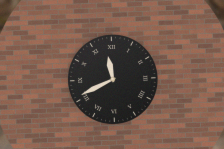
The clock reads 11h41
